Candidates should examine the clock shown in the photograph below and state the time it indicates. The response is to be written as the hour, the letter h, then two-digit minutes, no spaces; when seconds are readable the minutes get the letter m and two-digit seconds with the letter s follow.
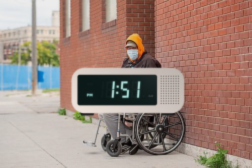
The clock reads 1h51
